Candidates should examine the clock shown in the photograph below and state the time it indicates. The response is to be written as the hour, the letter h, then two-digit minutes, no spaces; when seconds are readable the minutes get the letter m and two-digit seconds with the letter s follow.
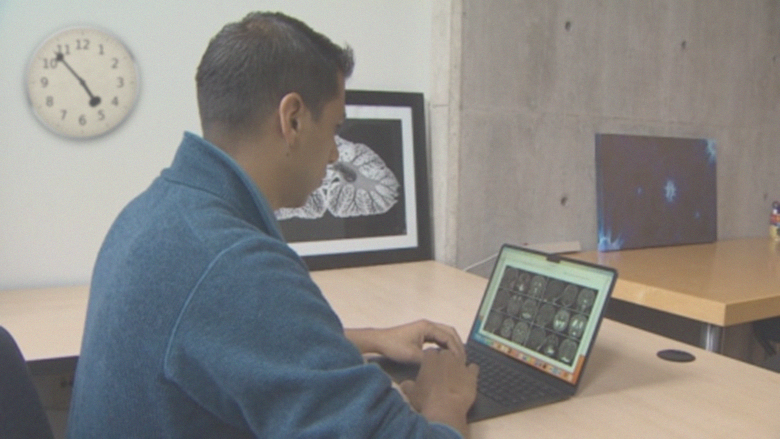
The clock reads 4h53
